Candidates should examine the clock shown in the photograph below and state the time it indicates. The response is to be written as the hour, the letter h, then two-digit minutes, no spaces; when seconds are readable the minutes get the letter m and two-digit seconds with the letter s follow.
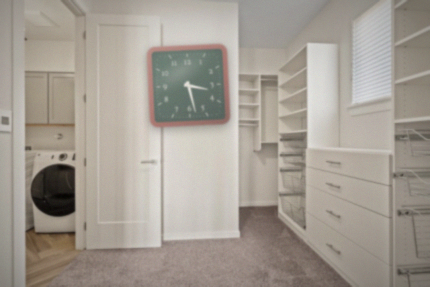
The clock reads 3h28
